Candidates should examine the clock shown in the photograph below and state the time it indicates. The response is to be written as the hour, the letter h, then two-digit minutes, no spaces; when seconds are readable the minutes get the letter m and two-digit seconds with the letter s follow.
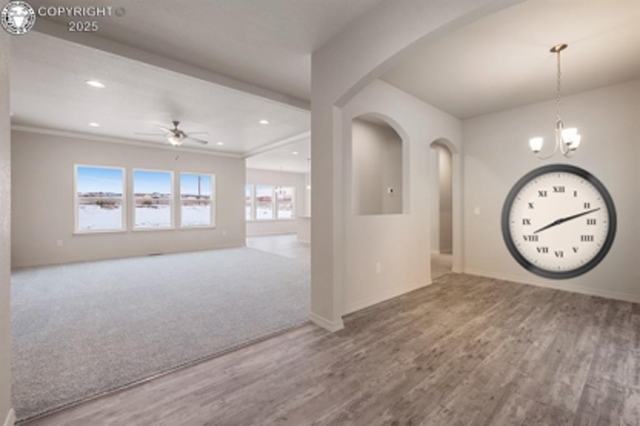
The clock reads 8h12
